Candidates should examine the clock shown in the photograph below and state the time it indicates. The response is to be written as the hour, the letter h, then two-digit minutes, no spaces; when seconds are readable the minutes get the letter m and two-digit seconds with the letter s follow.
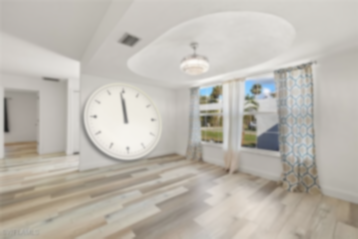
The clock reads 11h59
